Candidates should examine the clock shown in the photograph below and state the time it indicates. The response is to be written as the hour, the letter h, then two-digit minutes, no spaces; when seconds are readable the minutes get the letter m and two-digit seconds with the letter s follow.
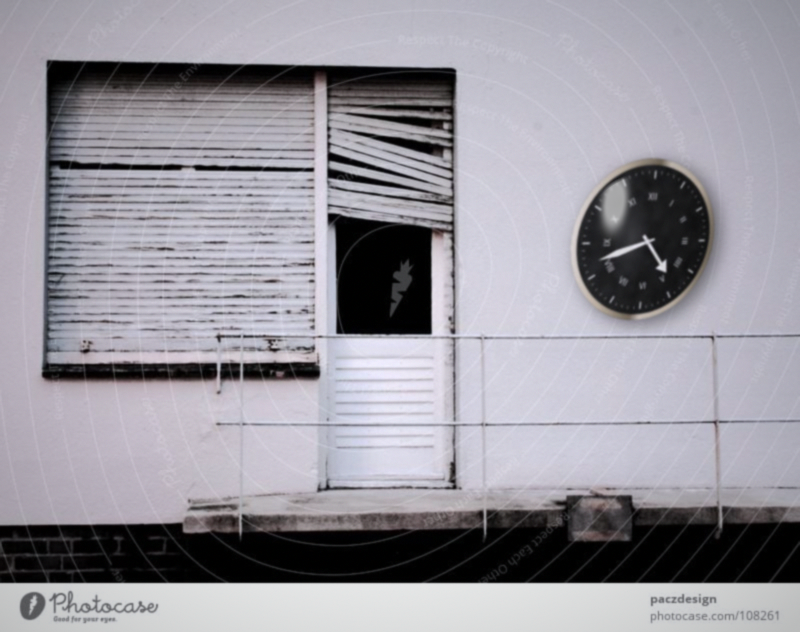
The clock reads 4h42
